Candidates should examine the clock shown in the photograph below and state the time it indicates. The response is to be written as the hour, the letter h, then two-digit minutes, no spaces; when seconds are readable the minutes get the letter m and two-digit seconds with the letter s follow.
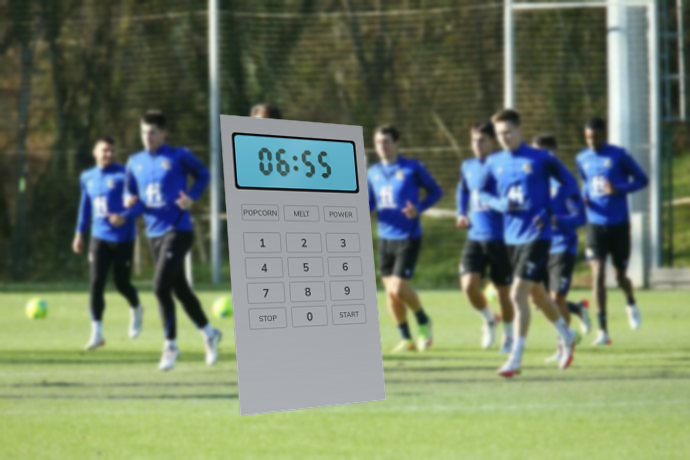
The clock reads 6h55
